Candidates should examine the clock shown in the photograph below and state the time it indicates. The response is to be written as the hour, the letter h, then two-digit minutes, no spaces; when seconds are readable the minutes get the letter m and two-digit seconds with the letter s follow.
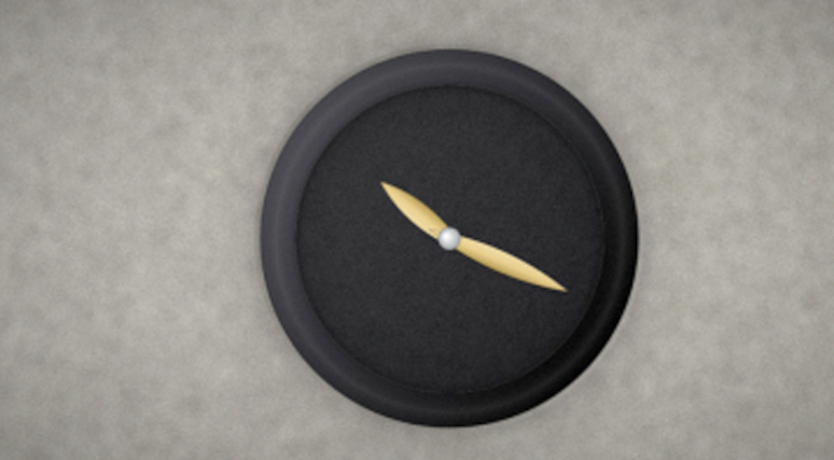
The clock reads 10h19
